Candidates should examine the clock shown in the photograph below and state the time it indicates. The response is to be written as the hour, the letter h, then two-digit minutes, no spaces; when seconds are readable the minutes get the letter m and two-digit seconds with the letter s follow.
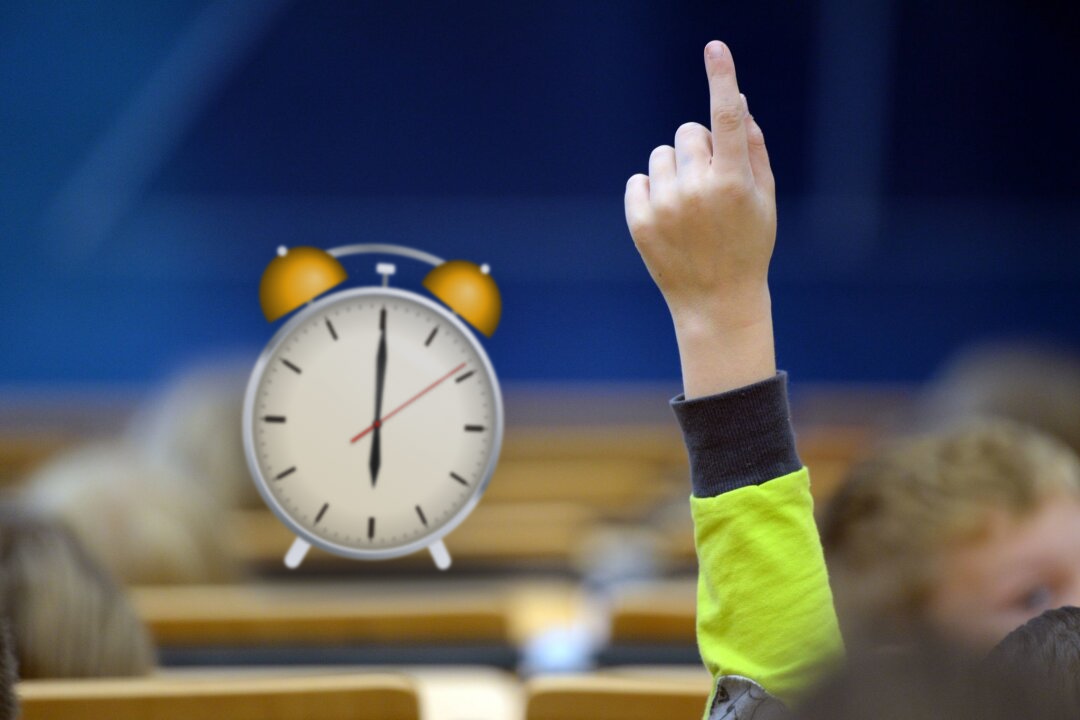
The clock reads 6h00m09s
